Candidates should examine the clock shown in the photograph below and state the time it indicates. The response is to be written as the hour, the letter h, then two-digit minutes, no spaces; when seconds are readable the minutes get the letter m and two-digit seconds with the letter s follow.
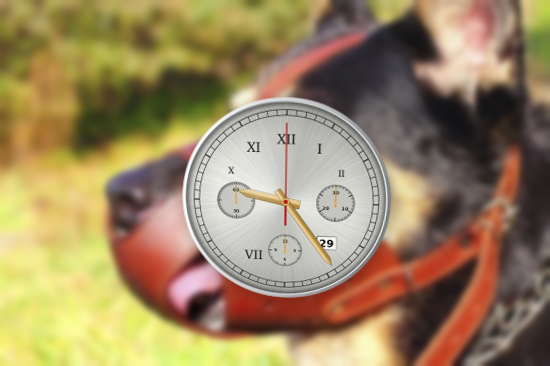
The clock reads 9h24
